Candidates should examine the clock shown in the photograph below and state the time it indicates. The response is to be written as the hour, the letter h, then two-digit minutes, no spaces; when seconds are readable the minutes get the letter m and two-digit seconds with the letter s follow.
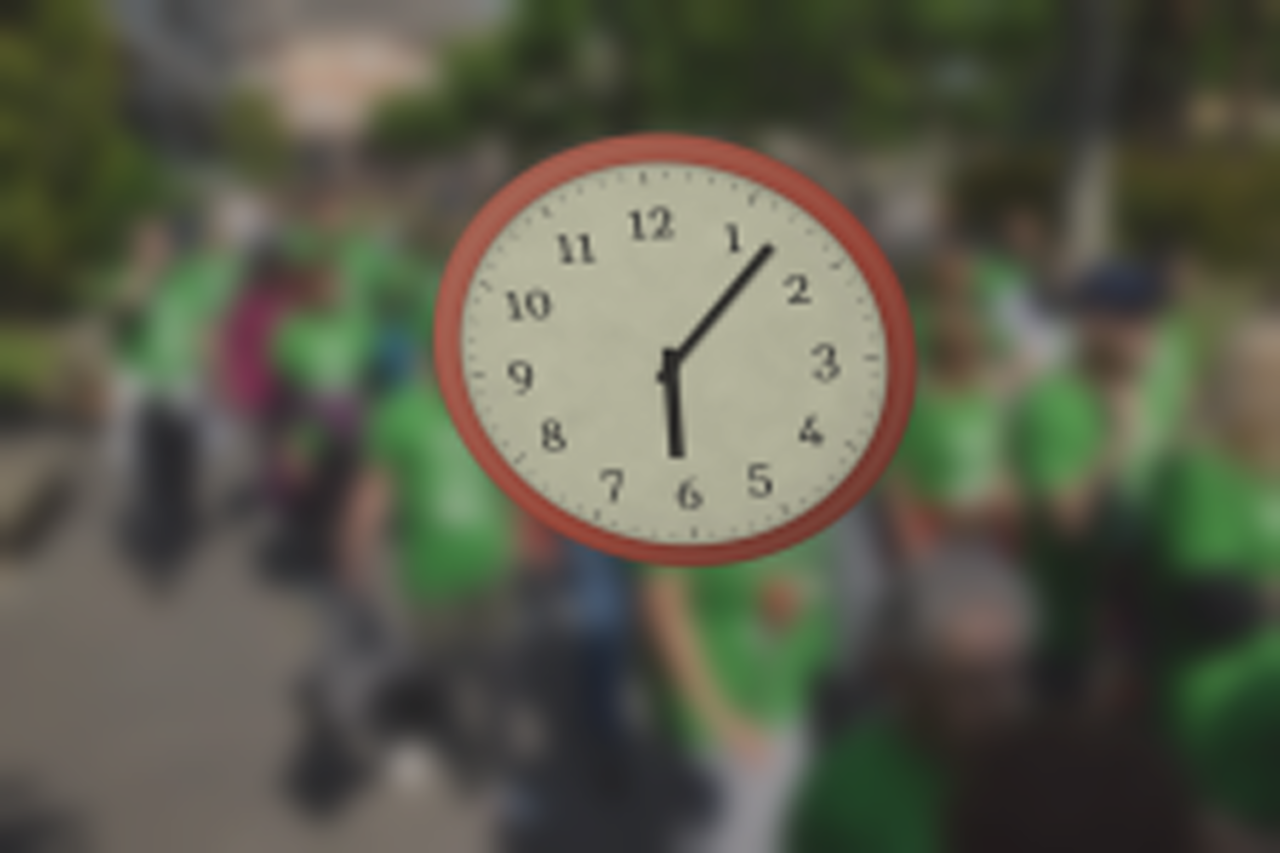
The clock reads 6h07
